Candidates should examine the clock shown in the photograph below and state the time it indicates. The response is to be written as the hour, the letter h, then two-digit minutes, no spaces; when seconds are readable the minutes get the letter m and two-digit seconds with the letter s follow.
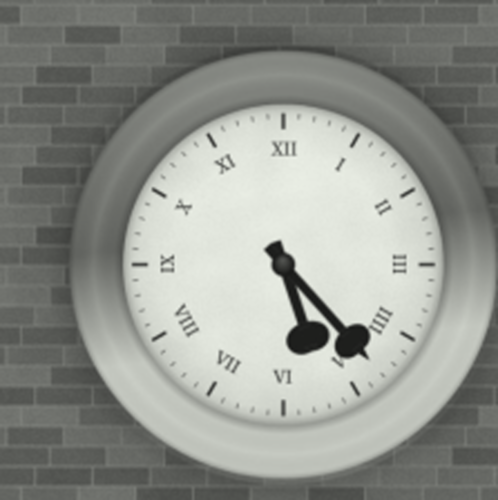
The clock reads 5h23
